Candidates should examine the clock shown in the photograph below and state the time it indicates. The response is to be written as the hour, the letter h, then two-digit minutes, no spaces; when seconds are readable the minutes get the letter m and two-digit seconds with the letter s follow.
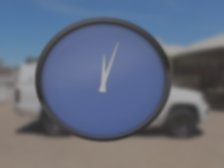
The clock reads 12h03
